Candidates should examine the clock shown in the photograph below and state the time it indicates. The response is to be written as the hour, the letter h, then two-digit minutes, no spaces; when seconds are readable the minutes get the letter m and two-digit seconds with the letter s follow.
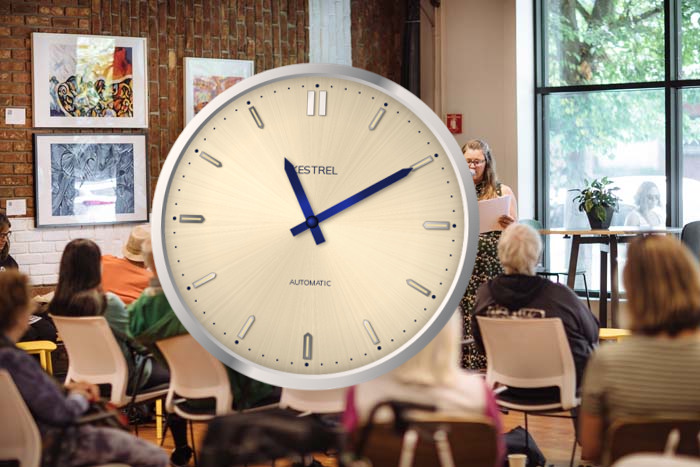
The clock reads 11h10
